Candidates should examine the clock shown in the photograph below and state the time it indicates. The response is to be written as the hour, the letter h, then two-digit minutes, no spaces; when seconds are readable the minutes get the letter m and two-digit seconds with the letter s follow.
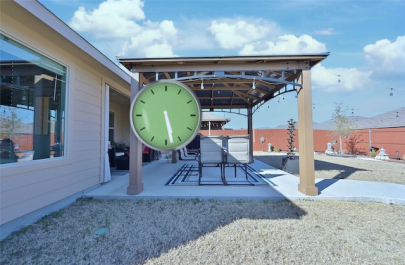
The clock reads 5h28
